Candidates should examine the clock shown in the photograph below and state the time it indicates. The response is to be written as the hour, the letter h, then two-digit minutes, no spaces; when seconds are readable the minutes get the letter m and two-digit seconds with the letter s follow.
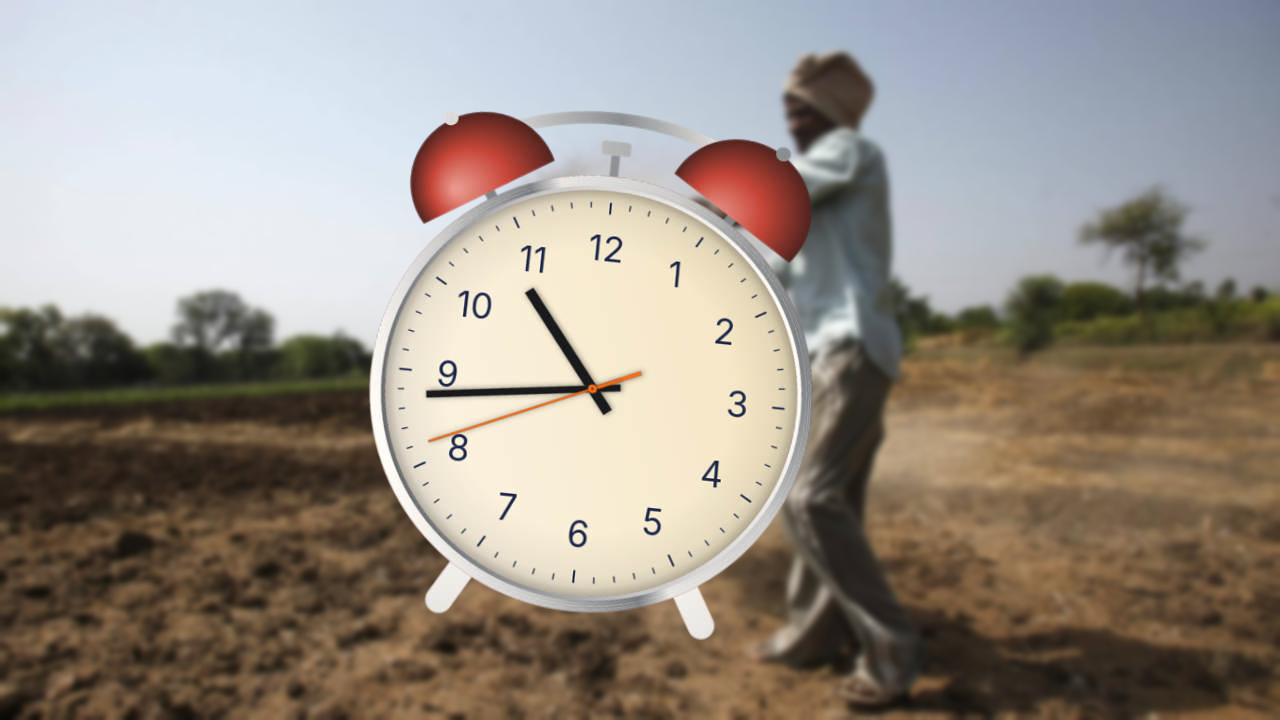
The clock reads 10h43m41s
